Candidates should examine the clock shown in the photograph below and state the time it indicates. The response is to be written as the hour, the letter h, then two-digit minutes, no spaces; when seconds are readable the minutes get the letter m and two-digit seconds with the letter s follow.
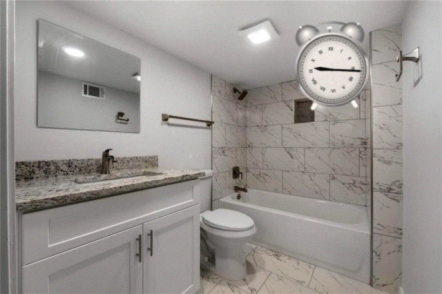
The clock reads 9h16
